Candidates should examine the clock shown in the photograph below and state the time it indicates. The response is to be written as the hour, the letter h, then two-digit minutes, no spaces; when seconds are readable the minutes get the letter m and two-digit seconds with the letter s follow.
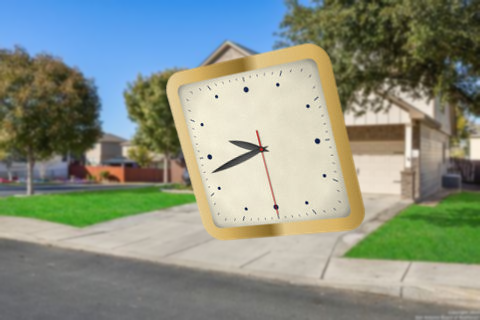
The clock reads 9h42m30s
